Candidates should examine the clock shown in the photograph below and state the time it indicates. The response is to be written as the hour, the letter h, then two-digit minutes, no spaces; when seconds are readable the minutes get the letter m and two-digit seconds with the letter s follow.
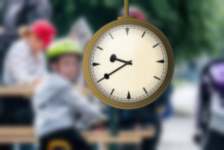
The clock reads 9h40
